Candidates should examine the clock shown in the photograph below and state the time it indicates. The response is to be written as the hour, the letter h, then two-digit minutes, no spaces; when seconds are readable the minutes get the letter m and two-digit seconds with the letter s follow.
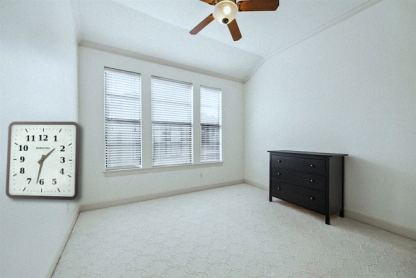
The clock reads 1h32
